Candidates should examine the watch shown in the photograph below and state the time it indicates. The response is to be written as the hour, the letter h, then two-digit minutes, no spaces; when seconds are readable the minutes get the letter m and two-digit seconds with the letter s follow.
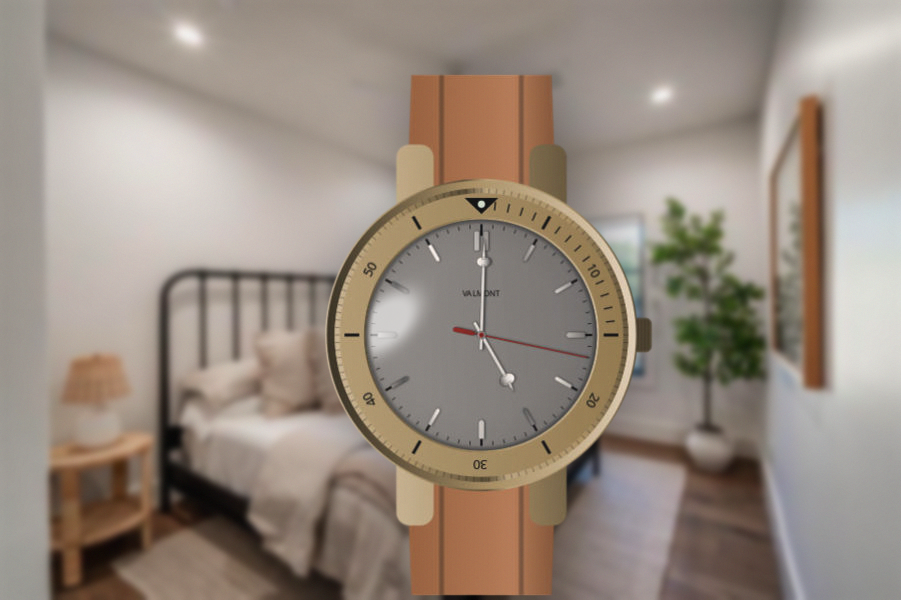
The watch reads 5h00m17s
